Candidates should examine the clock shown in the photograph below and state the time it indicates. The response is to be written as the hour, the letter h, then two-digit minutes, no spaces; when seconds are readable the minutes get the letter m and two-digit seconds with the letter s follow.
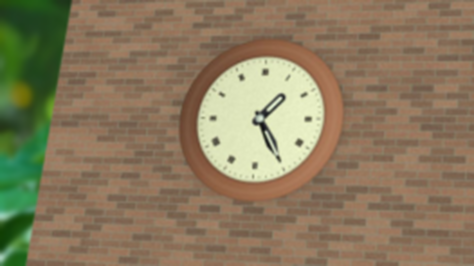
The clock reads 1h25
